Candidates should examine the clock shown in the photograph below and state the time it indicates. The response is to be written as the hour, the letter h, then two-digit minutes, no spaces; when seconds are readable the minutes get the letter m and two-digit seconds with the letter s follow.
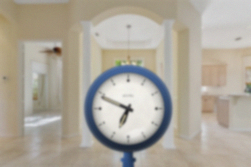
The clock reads 6h49
